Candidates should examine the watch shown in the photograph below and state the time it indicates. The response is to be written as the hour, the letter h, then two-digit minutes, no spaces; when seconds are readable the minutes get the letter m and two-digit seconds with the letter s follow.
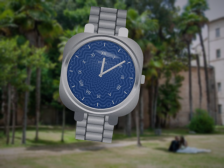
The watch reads 12h09
